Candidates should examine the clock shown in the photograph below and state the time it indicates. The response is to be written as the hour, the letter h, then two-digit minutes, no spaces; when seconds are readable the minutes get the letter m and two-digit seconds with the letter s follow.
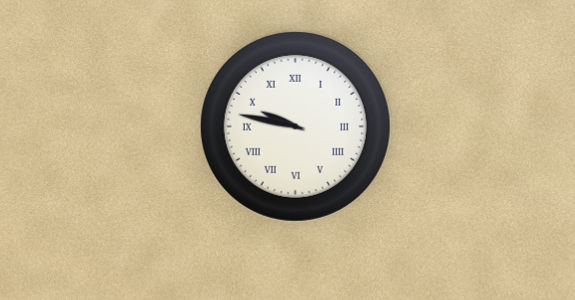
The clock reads 9h47
